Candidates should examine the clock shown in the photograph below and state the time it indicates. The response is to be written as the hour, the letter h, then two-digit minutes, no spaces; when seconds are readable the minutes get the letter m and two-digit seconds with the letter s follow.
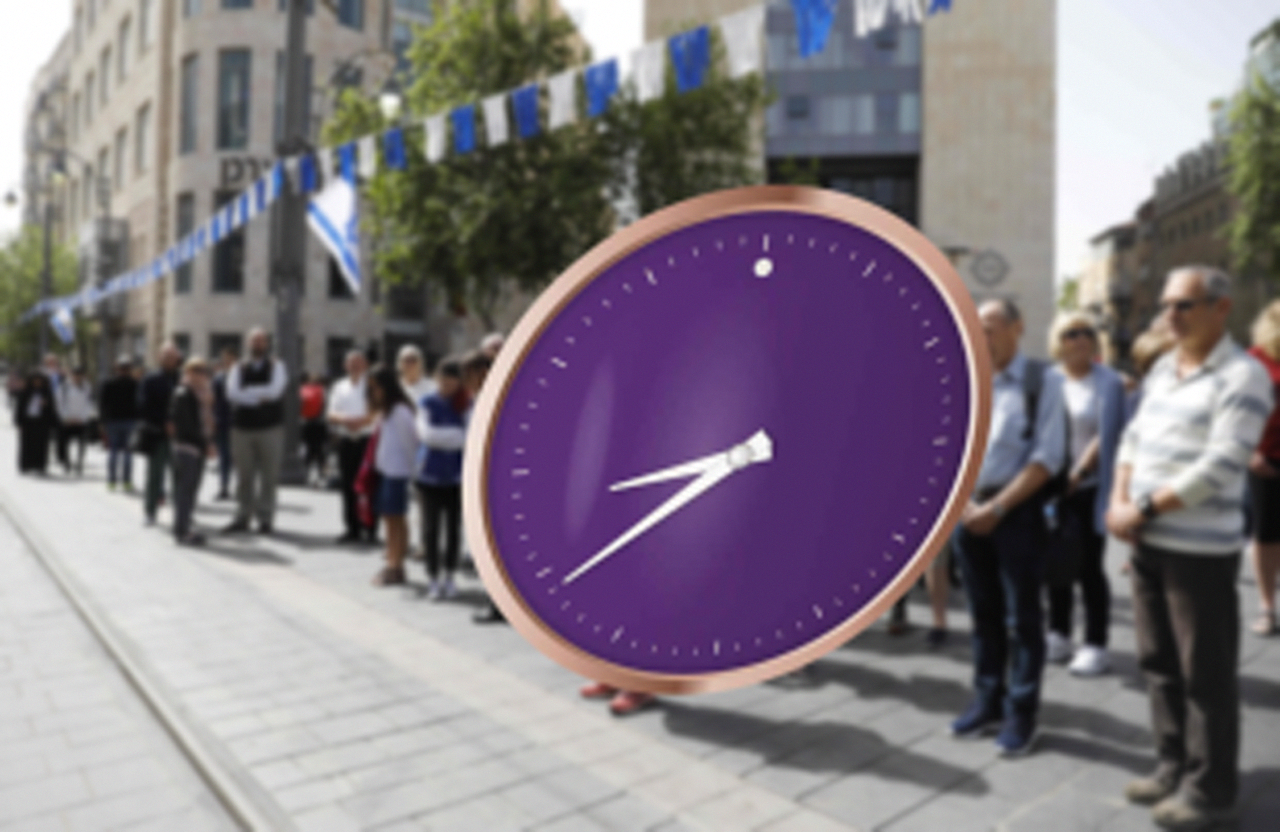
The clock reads 8h39
